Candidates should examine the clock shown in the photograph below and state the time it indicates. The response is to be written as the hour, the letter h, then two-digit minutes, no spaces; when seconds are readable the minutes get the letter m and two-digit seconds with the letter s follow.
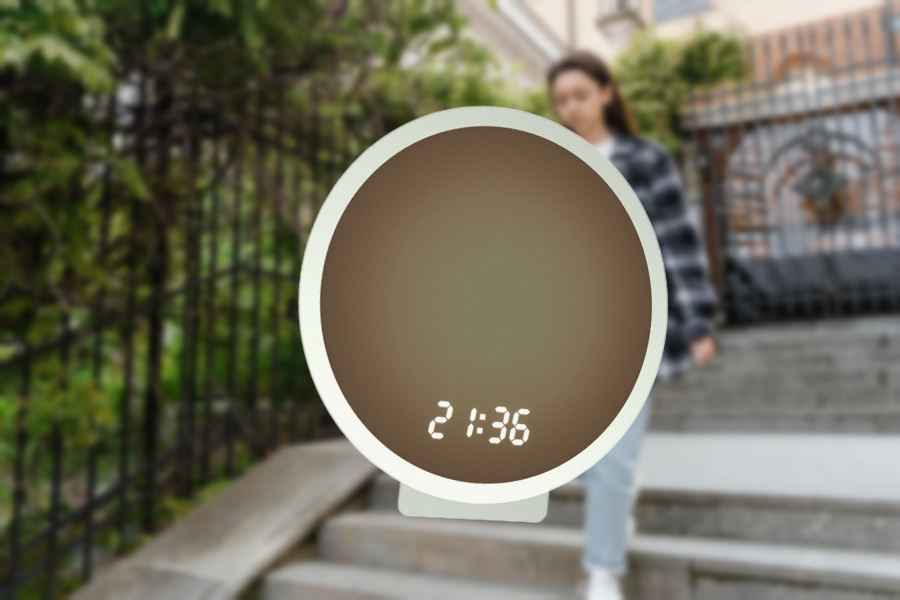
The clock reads 21h36
